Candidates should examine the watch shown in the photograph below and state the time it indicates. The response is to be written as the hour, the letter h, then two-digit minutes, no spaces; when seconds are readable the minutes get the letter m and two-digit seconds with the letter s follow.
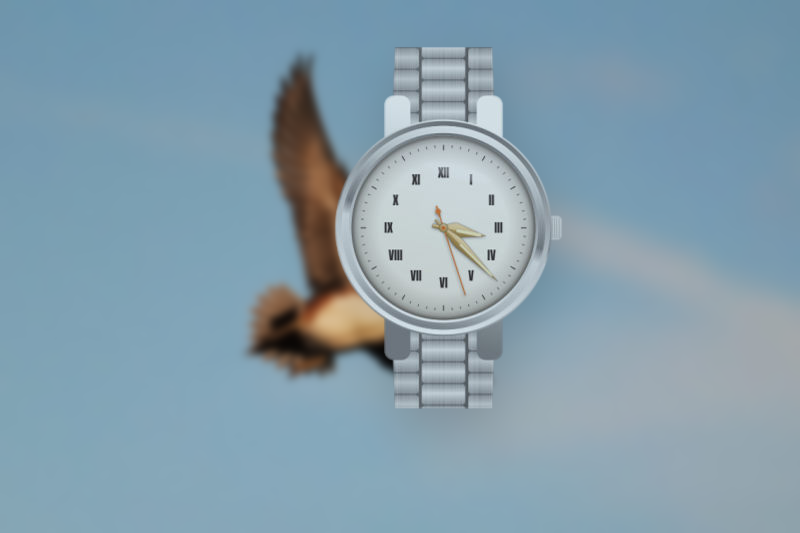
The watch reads 3h22m27s
